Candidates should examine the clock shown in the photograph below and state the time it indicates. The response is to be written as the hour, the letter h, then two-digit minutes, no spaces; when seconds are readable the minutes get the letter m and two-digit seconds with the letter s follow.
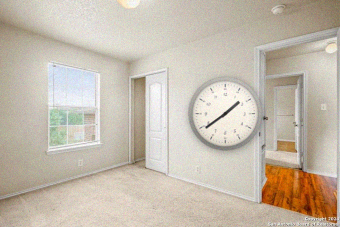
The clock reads 1h39
